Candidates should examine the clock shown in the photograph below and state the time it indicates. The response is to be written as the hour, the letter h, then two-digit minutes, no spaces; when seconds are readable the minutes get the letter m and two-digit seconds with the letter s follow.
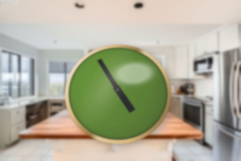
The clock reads 4h55
